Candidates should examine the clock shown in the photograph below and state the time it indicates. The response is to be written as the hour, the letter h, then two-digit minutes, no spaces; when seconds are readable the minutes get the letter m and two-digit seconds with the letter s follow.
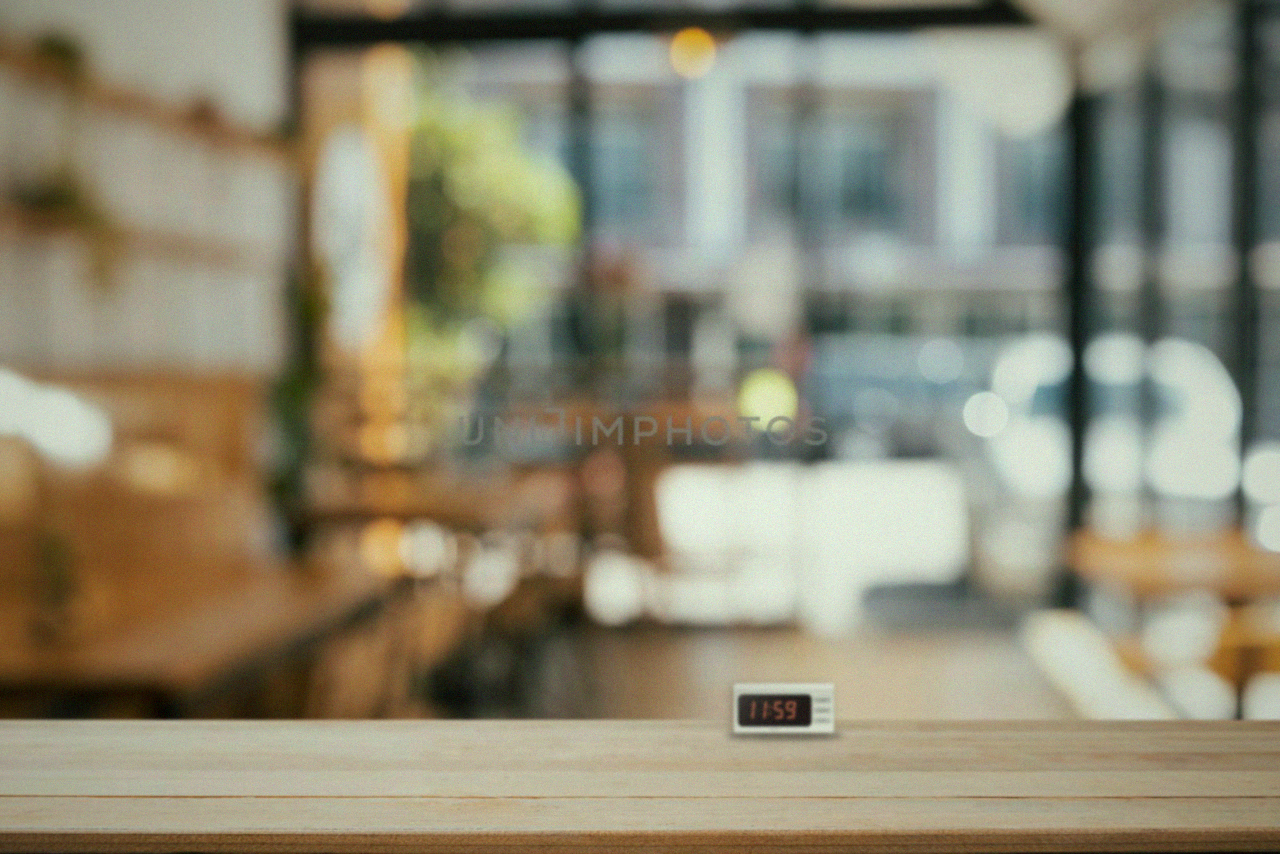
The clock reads 11h59
